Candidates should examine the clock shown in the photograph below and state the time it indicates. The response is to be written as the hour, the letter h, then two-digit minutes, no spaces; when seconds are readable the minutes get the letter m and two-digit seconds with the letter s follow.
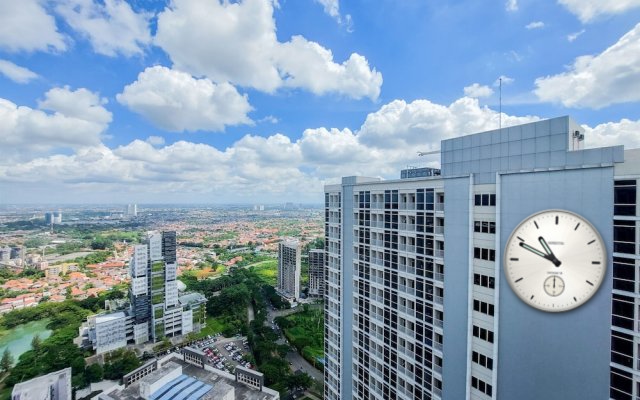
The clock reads 10h49
